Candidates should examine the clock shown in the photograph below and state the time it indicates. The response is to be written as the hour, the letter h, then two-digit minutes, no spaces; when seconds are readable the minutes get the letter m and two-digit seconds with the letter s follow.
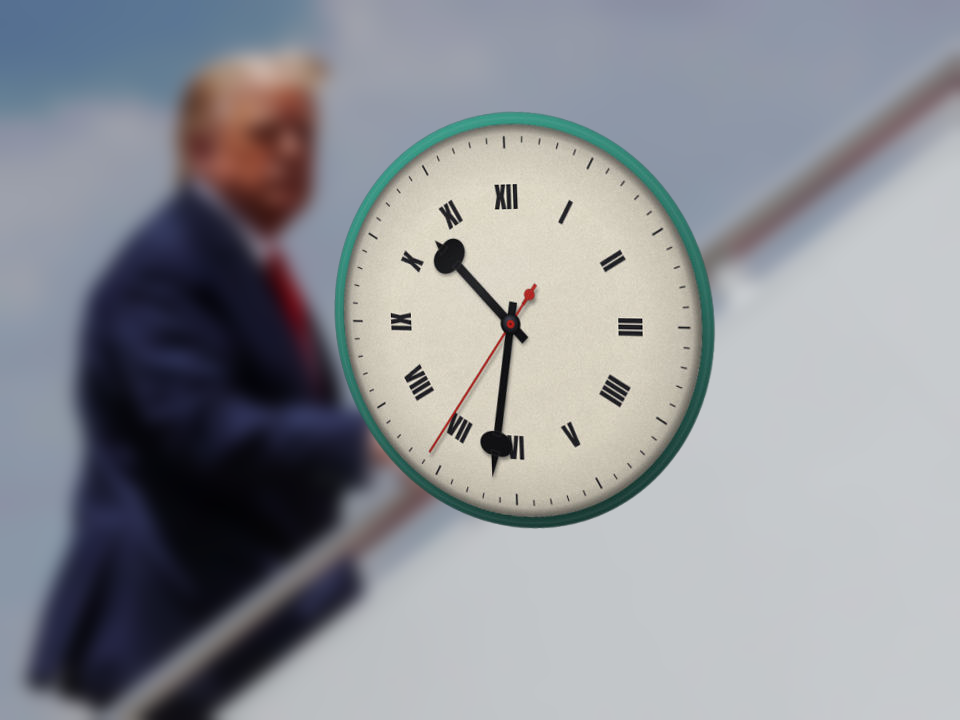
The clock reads 10h31m36s
